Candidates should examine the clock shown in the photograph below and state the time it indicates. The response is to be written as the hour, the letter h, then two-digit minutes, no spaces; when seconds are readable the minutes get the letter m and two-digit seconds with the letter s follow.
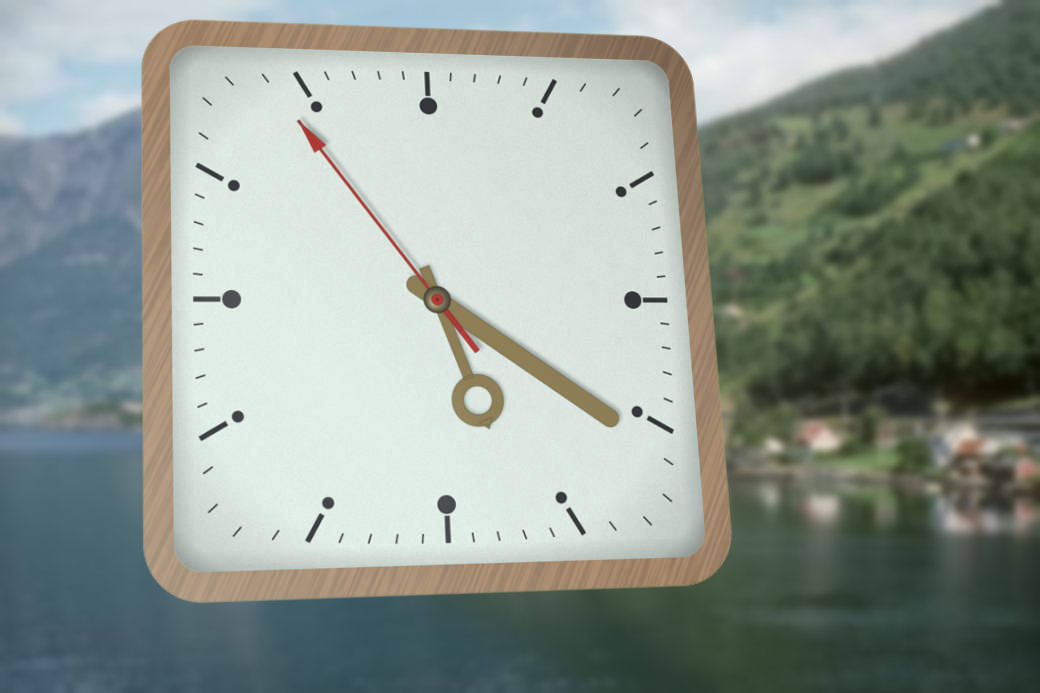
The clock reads 5h20m54s
